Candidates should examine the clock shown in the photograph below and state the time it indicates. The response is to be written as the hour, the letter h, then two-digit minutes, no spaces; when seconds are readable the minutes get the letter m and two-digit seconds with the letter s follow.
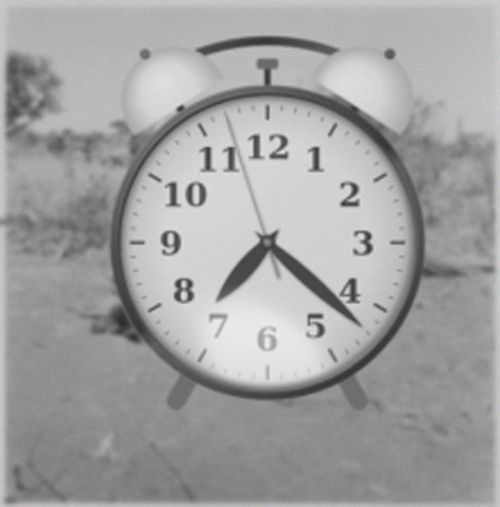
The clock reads 7h21m57s
